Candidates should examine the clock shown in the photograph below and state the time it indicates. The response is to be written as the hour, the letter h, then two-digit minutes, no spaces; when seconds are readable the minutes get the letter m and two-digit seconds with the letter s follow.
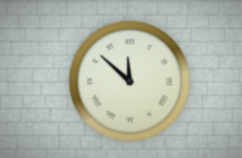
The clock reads 11h52
